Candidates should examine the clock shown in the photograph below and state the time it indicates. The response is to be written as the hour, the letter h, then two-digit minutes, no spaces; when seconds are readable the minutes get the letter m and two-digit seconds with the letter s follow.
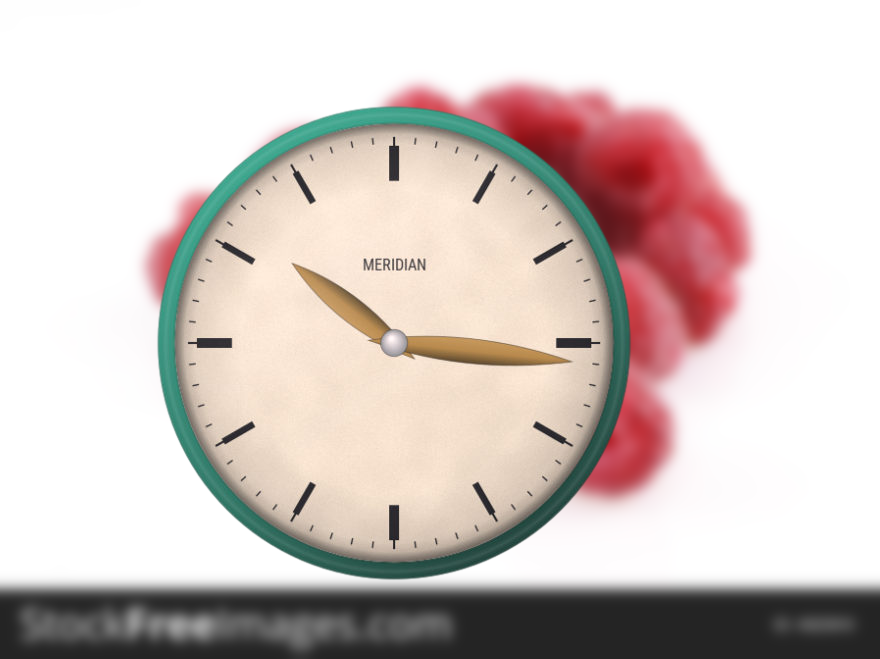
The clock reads 10h16
